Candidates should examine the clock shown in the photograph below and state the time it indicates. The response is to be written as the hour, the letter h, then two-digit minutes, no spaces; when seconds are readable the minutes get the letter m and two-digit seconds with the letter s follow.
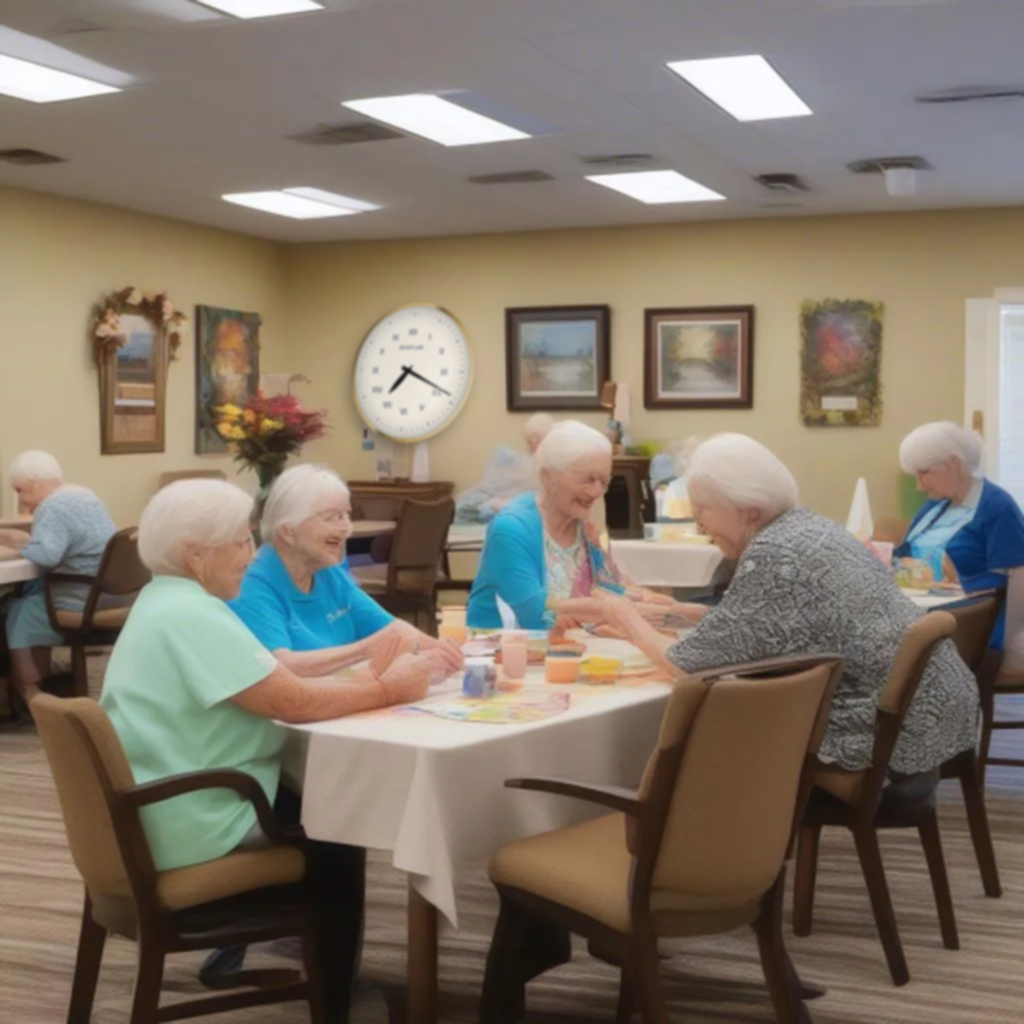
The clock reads 7h19
